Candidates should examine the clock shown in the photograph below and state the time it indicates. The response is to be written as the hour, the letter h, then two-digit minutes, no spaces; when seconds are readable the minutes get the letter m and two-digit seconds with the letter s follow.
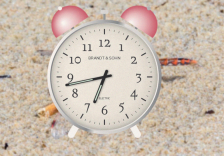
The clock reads 6h43
